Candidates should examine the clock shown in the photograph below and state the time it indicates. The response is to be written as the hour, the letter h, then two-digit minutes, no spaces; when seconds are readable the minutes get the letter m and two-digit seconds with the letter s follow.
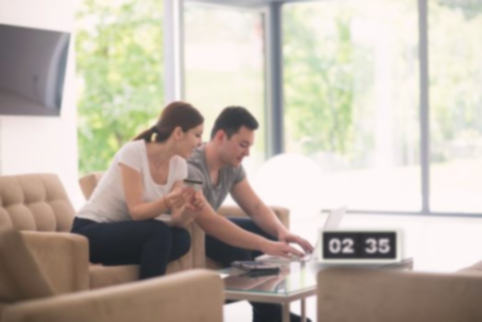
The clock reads 2h35
